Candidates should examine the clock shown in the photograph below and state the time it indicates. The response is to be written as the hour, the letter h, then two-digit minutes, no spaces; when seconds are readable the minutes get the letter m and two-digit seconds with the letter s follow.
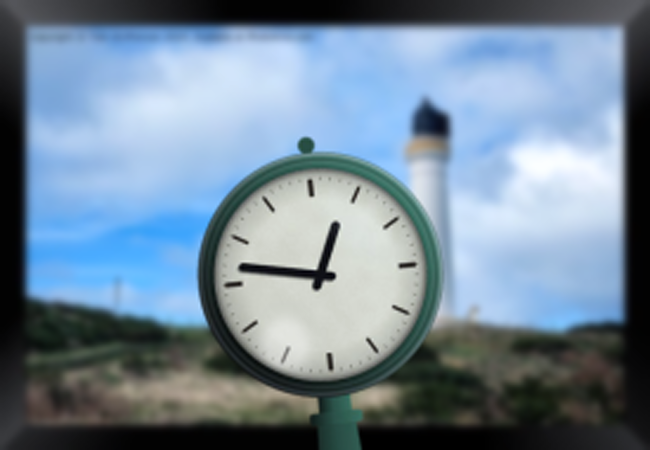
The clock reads 12h47
